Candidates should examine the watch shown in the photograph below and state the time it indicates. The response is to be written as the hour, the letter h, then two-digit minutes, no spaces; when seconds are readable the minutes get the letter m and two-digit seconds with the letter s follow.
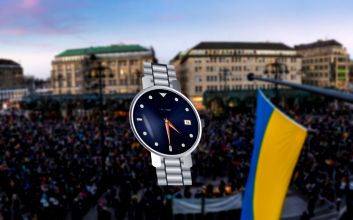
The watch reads 4h30
